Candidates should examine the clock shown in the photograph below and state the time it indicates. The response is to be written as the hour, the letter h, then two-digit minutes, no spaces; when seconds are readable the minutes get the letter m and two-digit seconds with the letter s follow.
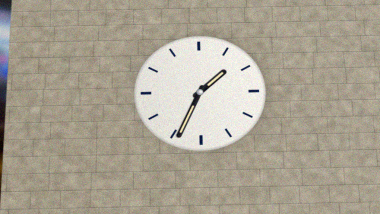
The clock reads 1h34
